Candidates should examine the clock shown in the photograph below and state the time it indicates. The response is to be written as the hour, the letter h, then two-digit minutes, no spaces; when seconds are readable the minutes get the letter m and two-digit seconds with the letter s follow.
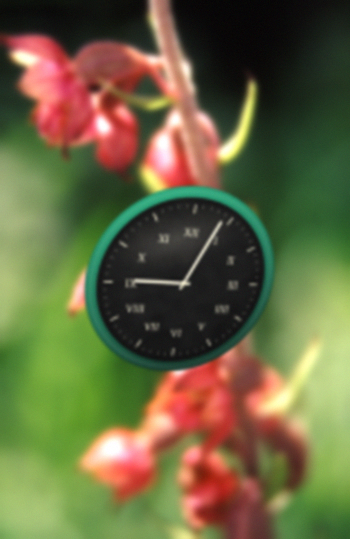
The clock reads 9h04
